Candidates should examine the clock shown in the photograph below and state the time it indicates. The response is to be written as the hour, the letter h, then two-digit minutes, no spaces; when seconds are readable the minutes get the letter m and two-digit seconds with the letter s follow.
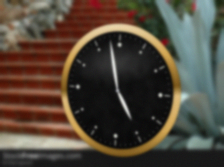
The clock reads 4h58
